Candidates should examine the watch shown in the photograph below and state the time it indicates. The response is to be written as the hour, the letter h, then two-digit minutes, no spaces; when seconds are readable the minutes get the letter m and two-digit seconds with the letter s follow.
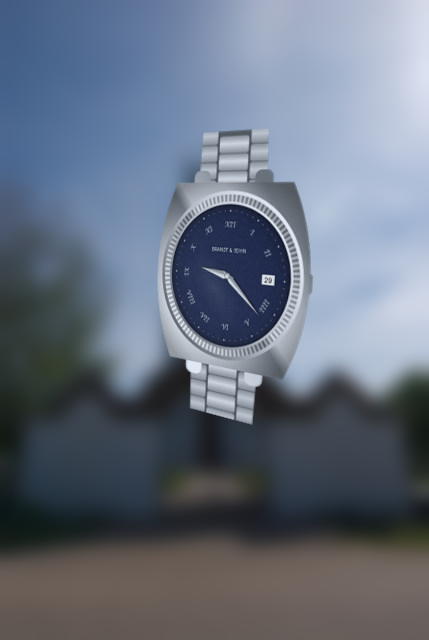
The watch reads 9h22
